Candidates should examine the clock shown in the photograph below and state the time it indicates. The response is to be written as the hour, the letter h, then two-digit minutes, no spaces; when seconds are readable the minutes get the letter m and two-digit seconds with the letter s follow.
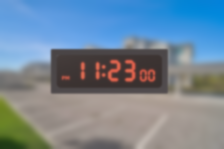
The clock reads 11h23m00s
